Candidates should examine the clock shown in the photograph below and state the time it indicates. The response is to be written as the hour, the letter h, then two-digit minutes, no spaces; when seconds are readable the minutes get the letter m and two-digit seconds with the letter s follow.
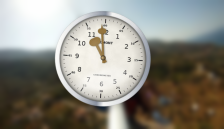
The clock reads 10h59
